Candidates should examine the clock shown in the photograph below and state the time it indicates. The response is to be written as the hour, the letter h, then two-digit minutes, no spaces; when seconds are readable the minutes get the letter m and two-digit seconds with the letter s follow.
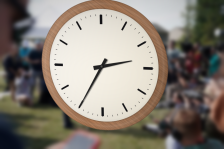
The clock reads 2h35
